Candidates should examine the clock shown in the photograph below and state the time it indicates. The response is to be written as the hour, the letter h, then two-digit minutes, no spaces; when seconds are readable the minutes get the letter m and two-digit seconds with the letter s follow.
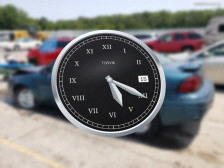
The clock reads 5h20
